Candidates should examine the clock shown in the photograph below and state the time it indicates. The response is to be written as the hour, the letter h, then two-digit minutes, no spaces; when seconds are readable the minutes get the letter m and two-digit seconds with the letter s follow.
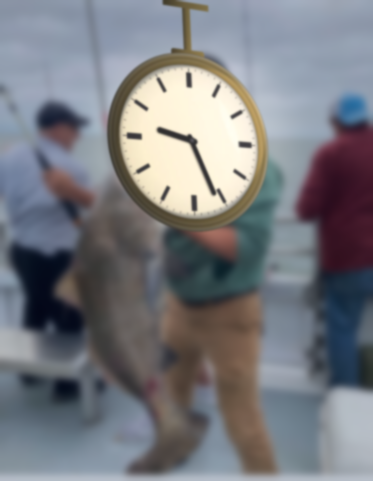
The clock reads 9h26
